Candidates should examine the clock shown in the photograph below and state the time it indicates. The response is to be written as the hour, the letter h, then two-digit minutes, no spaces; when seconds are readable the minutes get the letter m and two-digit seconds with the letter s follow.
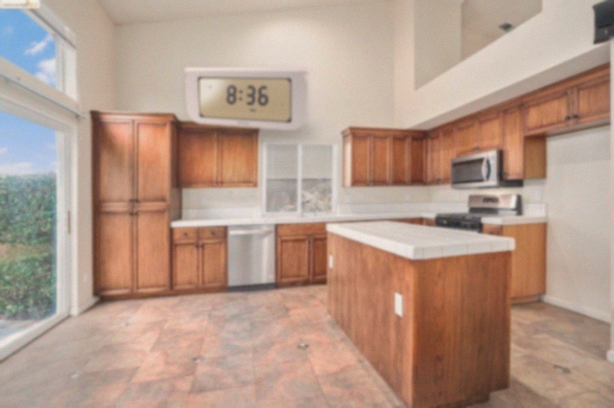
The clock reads 8h36
